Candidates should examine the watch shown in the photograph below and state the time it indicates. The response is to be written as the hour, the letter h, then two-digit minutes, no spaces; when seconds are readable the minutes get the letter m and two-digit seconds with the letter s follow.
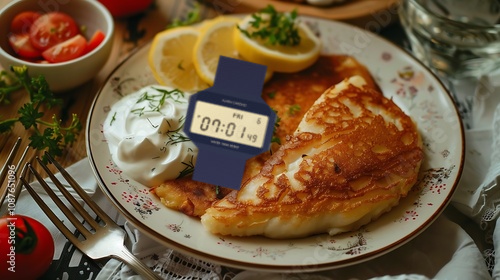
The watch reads 7h01
